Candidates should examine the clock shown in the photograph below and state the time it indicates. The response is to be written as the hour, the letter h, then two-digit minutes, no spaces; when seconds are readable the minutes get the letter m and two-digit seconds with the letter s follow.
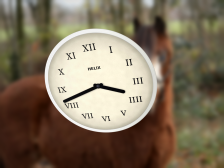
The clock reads 3h42
